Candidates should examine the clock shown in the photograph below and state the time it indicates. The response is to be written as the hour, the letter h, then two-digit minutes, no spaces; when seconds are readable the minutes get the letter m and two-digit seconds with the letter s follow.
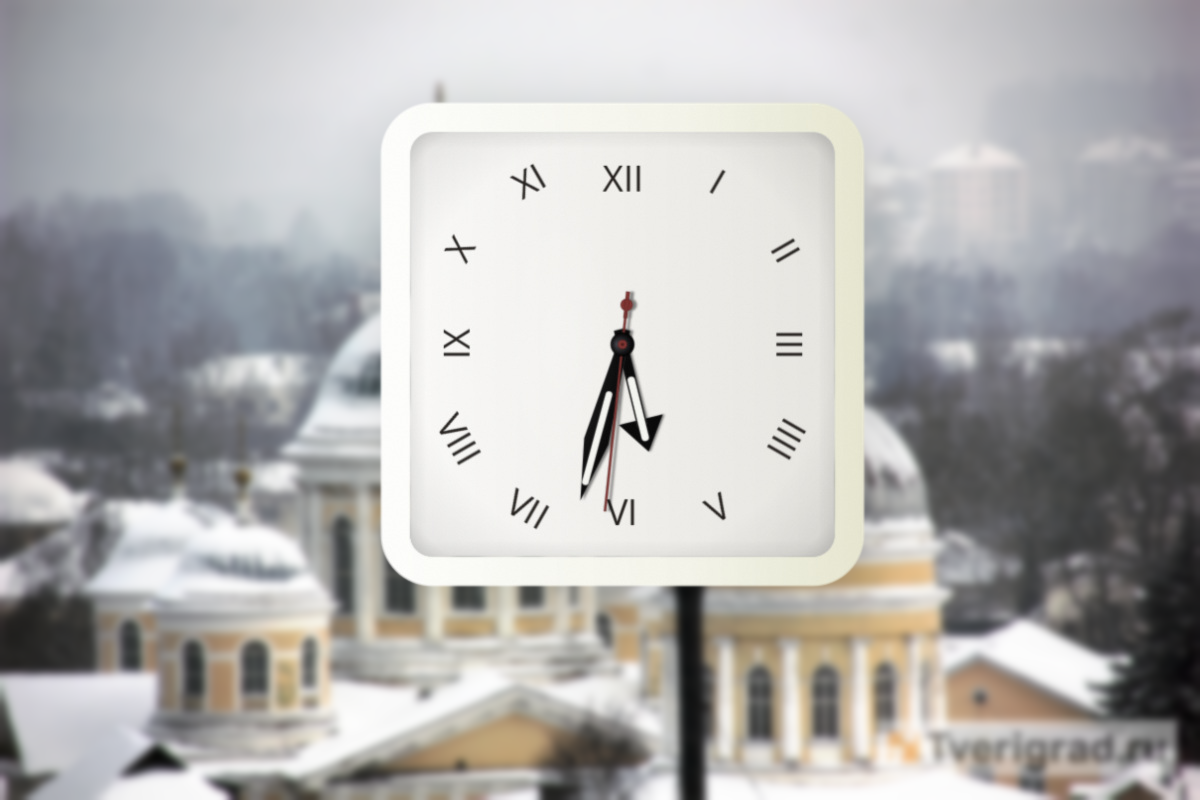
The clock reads 5h32m31s
